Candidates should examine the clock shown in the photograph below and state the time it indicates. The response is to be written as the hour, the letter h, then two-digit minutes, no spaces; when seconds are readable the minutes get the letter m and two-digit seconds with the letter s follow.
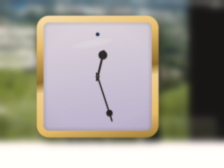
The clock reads 12h27
